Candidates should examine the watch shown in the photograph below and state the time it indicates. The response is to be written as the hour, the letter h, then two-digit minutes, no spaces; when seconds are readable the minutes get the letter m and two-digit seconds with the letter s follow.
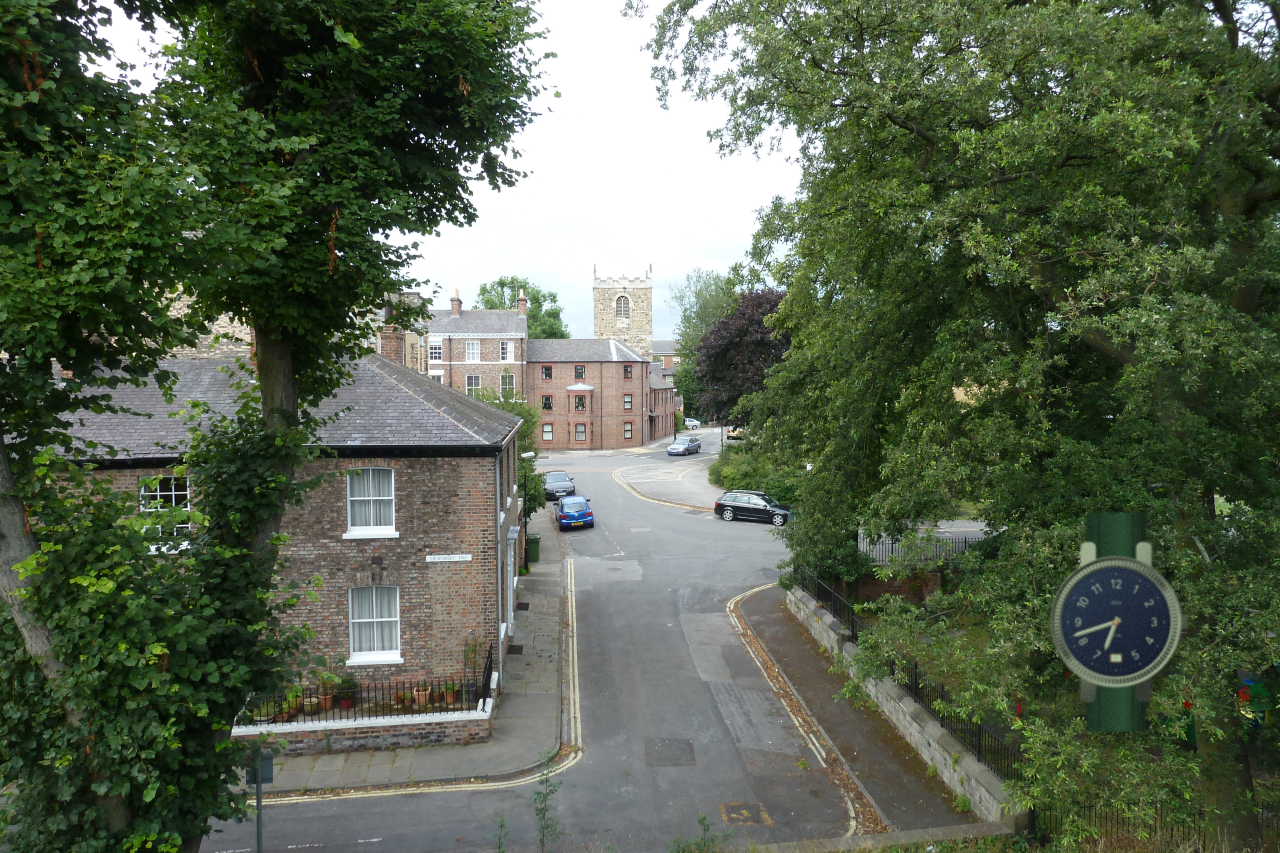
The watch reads 6h42
